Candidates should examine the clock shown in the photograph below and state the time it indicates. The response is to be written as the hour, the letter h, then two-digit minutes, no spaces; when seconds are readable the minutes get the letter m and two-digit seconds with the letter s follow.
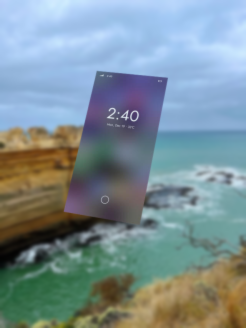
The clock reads 2h40
